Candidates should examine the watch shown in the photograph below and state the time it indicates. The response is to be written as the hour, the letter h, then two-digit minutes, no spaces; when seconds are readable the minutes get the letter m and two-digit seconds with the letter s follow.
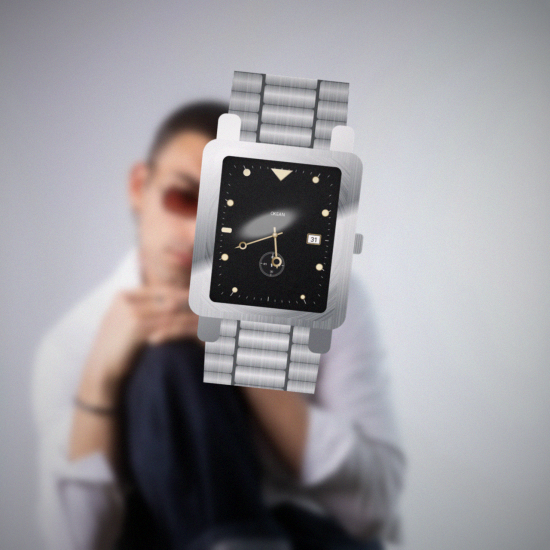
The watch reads 5h41
